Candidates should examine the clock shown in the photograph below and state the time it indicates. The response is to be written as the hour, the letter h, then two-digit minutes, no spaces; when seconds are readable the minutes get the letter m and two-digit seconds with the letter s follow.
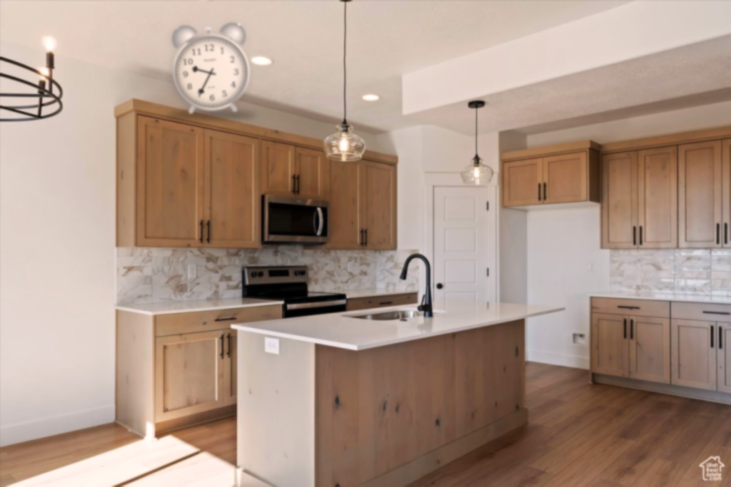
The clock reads 9h35
